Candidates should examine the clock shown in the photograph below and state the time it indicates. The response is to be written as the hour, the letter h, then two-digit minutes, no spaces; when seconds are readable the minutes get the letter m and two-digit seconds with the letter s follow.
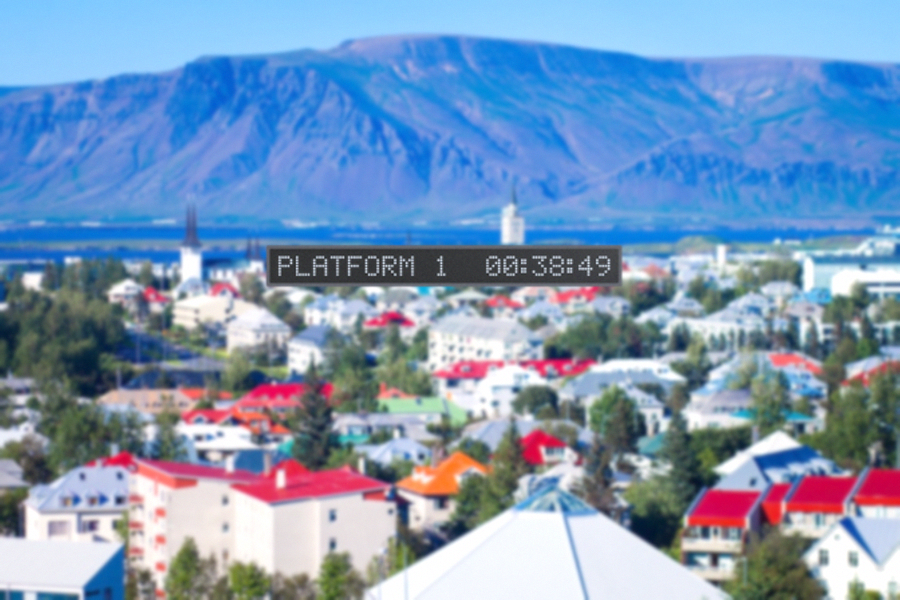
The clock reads 0h38m49s
